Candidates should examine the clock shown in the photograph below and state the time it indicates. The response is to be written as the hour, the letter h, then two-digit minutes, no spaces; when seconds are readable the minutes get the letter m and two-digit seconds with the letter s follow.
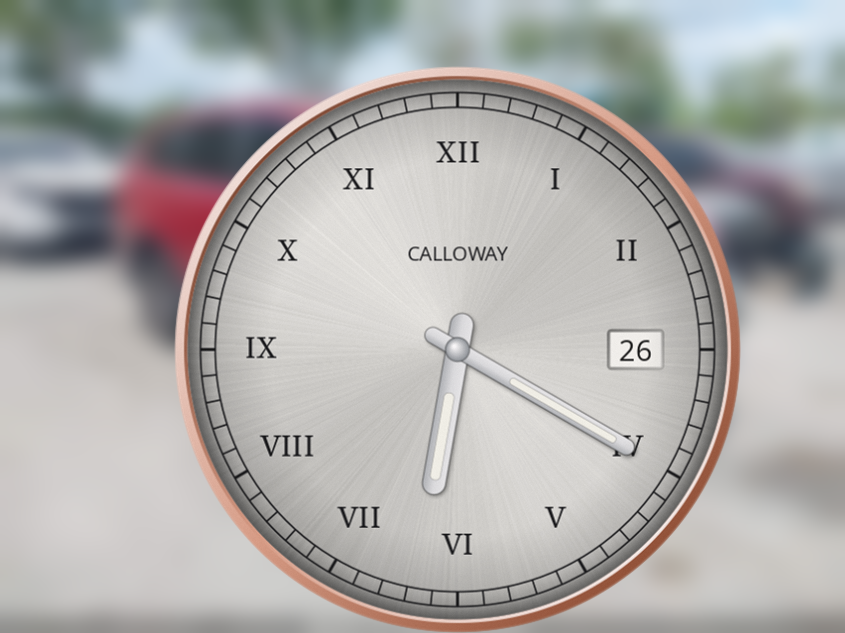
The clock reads 6h20
